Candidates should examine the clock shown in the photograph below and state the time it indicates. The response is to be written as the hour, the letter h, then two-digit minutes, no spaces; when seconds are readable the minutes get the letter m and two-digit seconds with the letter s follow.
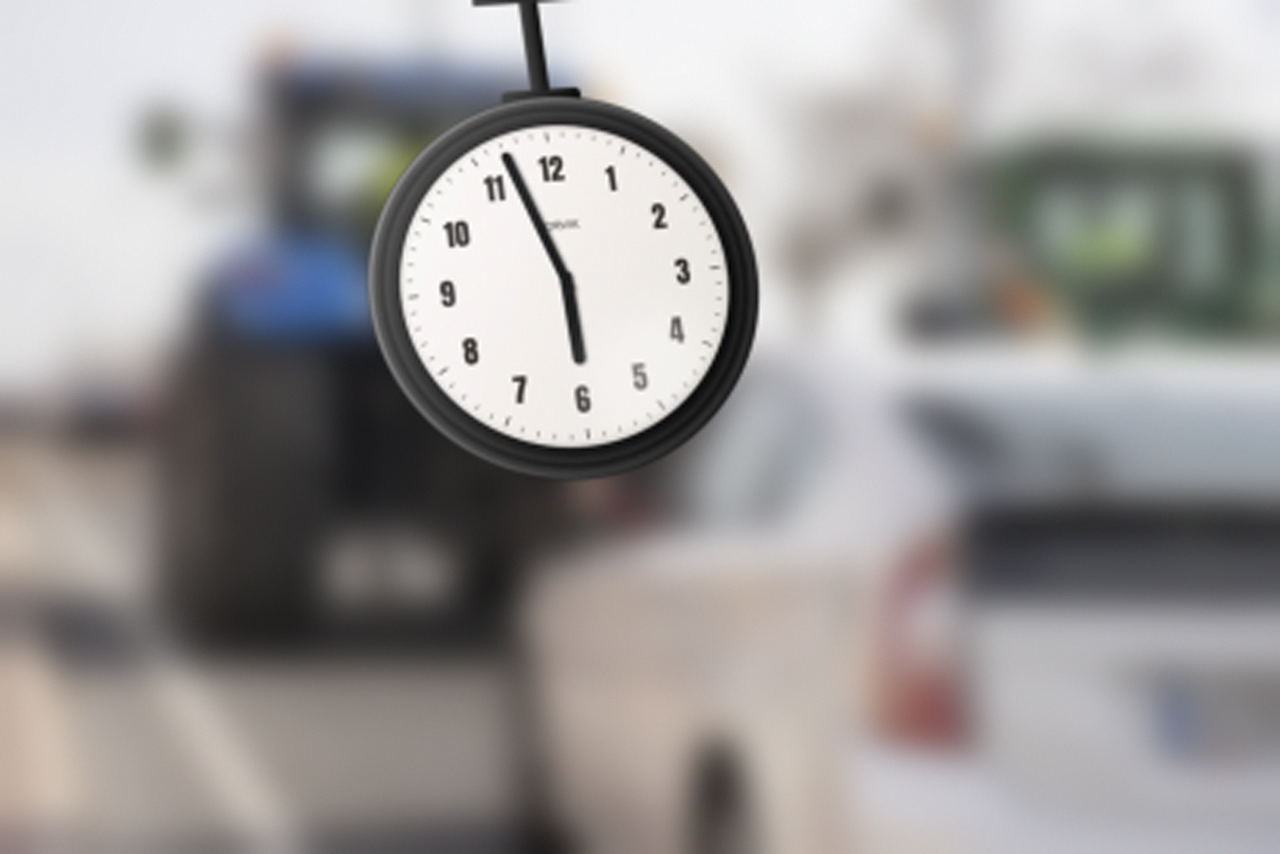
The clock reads 5h57
